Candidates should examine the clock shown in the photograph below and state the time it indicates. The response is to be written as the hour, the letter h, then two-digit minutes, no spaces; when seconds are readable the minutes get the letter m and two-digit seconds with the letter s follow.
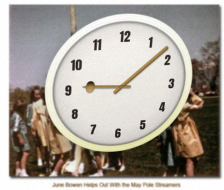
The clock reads 9h08
